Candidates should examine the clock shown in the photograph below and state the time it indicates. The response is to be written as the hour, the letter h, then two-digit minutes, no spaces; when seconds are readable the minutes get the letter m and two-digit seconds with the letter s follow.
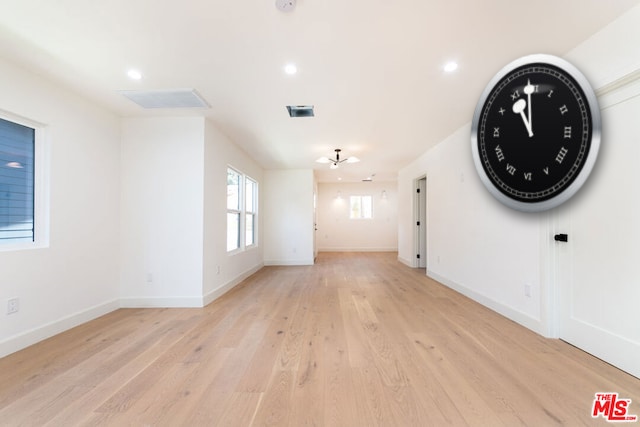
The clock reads 10h59
